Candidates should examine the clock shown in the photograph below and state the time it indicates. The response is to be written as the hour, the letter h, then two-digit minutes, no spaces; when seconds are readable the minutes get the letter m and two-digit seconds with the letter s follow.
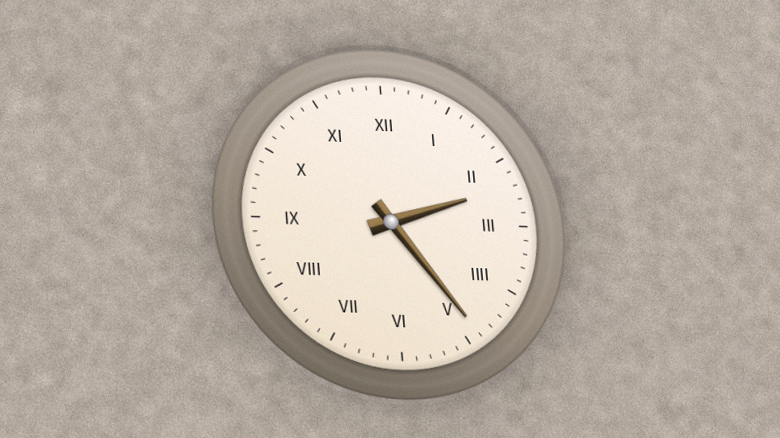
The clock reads 2h24
